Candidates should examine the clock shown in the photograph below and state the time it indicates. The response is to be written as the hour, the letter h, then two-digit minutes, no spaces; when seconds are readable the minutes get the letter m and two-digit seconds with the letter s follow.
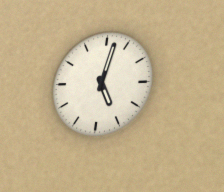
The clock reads 5h02
